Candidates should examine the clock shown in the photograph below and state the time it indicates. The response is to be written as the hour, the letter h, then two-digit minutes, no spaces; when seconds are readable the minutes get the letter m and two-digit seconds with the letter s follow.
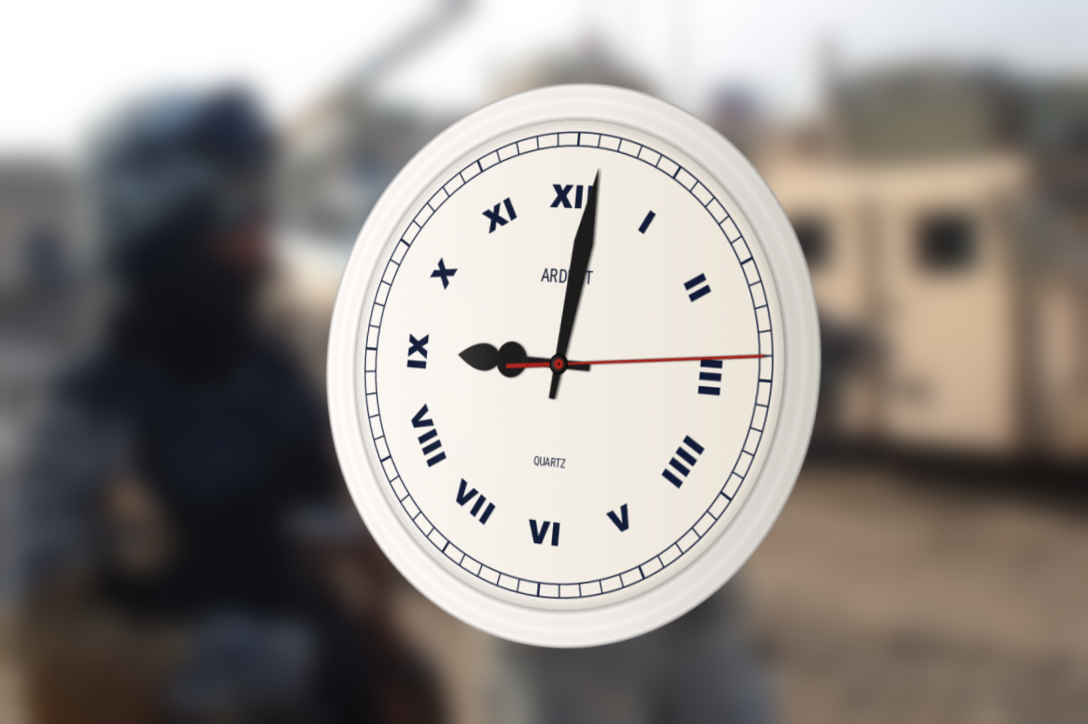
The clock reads 9h01m14s
